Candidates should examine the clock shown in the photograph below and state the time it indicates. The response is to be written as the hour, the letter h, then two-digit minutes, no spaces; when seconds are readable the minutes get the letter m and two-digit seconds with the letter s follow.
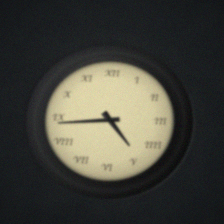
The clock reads 4h44
